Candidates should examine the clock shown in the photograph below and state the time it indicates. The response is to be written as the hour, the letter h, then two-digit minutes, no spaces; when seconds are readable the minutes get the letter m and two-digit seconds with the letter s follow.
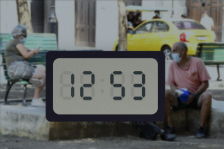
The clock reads 12h53
